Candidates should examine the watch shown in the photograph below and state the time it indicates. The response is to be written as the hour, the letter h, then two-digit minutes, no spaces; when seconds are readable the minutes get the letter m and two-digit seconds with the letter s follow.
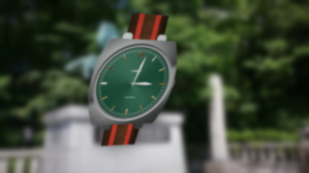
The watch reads 3h02
